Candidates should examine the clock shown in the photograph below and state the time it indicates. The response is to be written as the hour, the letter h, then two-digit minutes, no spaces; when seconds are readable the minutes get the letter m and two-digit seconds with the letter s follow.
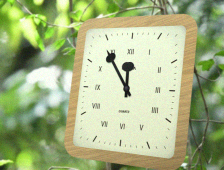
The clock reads 11h54
